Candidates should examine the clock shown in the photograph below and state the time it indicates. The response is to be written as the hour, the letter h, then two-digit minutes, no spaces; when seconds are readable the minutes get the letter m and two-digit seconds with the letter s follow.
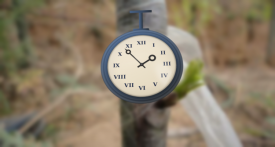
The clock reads 1h53
